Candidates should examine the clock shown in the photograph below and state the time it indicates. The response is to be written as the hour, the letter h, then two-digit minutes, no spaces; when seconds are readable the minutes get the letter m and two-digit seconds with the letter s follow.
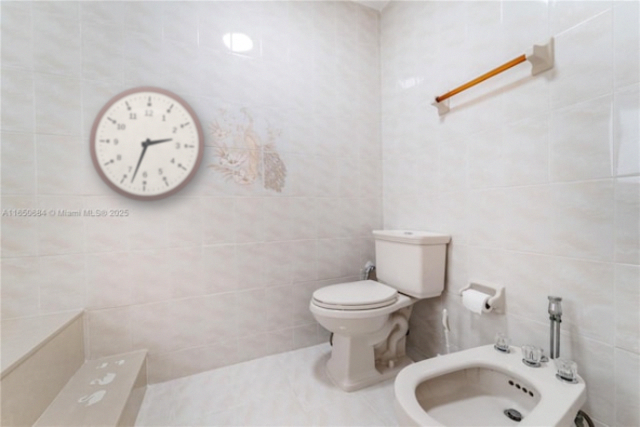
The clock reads 2h33
